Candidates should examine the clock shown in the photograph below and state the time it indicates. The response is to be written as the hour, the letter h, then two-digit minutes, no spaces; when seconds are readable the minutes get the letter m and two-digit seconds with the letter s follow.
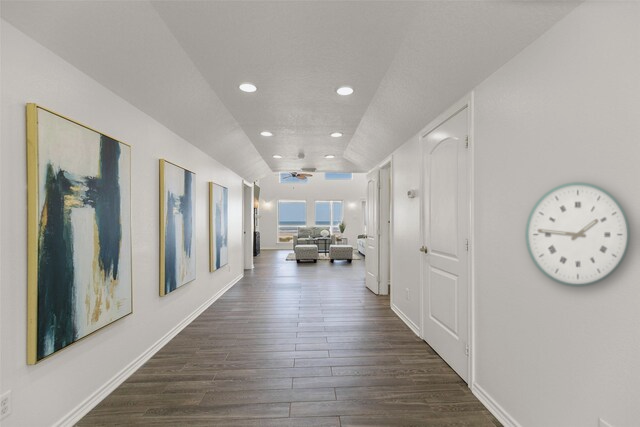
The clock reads 1h46
